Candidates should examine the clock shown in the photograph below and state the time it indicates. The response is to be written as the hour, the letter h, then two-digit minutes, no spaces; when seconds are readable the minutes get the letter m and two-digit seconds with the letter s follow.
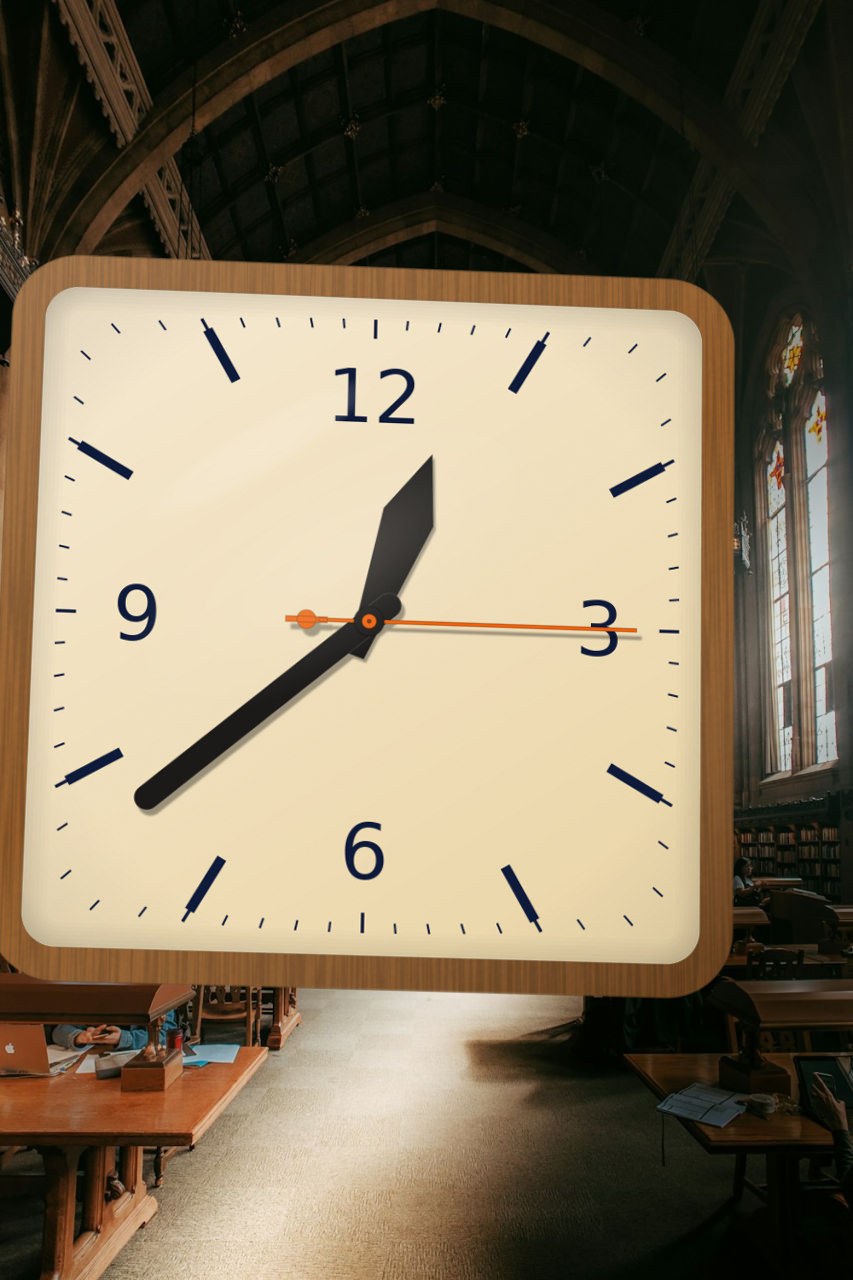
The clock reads 12h38m15s
